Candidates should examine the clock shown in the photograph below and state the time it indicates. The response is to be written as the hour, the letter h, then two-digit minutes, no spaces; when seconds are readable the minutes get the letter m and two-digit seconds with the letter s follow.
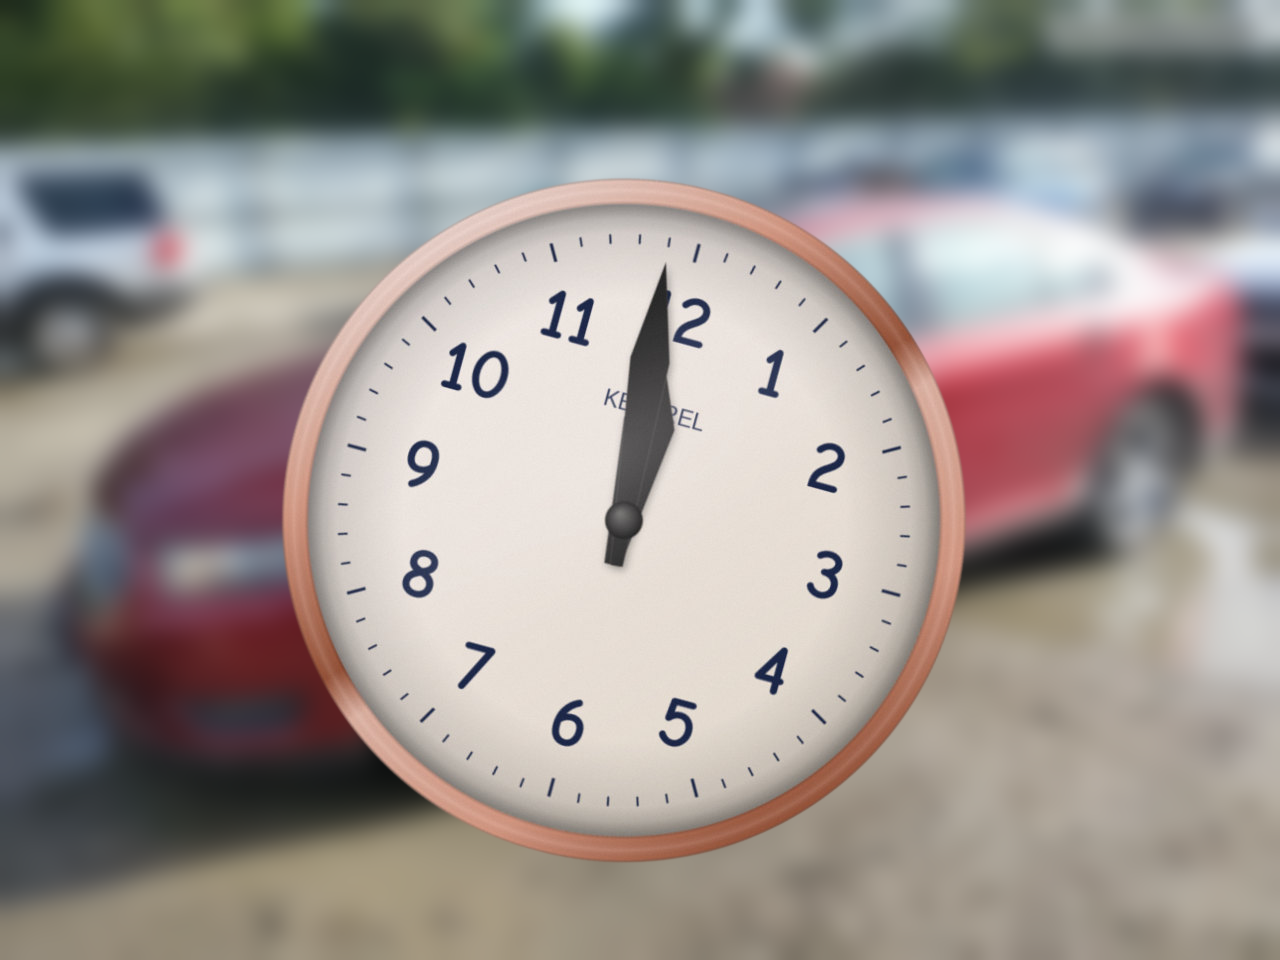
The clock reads 11h59
